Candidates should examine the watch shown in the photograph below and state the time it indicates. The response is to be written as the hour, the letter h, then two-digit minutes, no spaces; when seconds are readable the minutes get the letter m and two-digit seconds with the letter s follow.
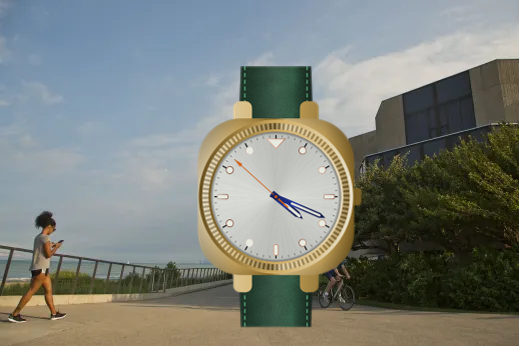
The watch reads 4h18m52s
